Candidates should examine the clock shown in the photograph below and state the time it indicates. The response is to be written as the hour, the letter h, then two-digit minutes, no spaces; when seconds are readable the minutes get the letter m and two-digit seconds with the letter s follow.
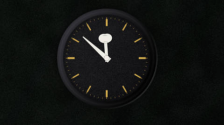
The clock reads 11h52
